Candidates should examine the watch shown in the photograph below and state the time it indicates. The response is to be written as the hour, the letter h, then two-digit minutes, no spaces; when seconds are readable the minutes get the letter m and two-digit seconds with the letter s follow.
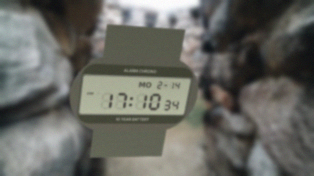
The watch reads 17h10m34s
